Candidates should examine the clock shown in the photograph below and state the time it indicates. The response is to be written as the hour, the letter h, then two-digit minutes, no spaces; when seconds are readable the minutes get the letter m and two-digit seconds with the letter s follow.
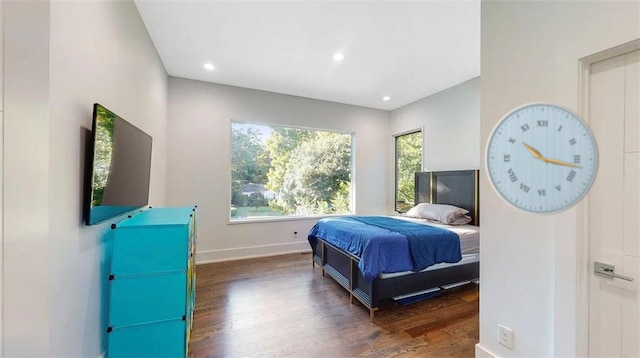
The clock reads 10h17
